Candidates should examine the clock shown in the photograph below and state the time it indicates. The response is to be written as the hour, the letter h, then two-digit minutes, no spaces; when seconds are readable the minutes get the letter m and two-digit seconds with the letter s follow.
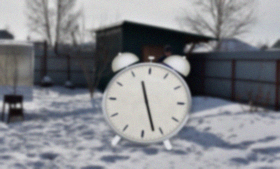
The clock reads 11h27
